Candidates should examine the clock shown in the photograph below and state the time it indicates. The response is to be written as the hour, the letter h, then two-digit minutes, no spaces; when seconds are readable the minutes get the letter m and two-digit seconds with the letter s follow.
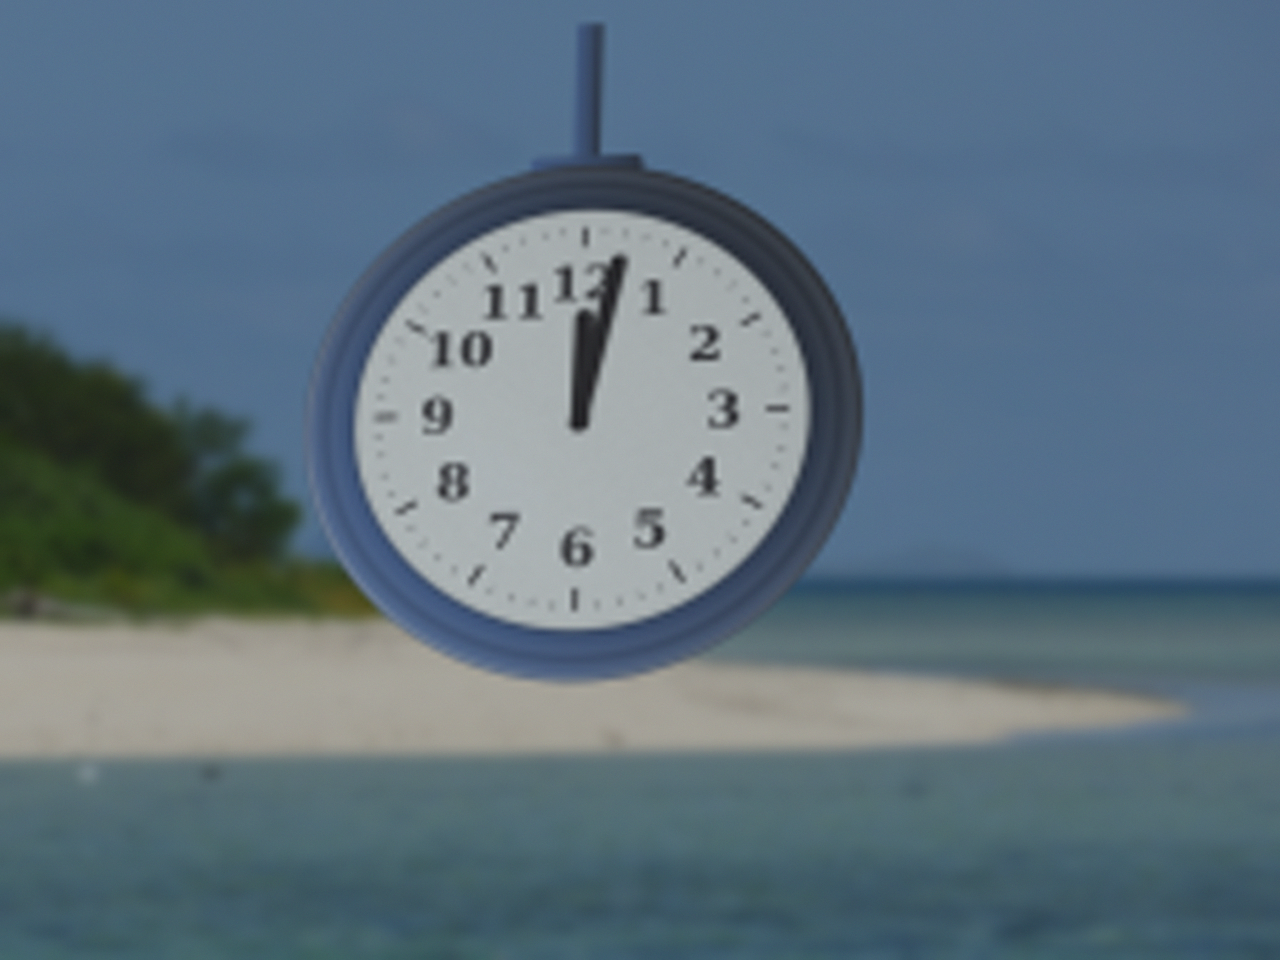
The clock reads 12h02
